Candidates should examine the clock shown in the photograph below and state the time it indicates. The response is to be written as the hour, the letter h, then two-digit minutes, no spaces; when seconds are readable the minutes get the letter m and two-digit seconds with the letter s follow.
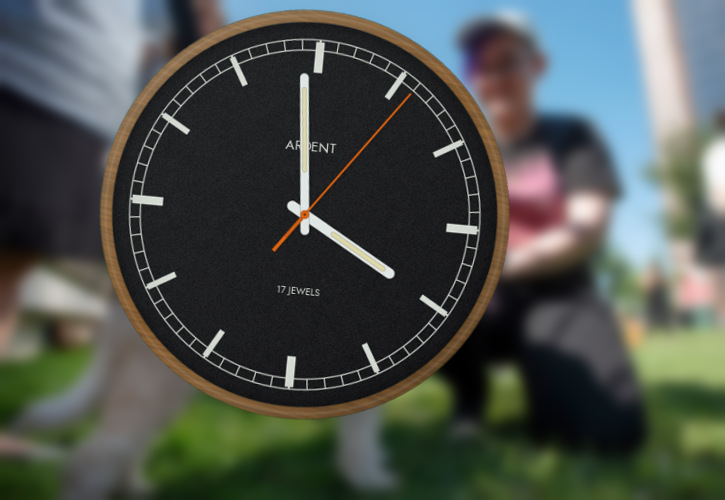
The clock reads 3h59m06s
